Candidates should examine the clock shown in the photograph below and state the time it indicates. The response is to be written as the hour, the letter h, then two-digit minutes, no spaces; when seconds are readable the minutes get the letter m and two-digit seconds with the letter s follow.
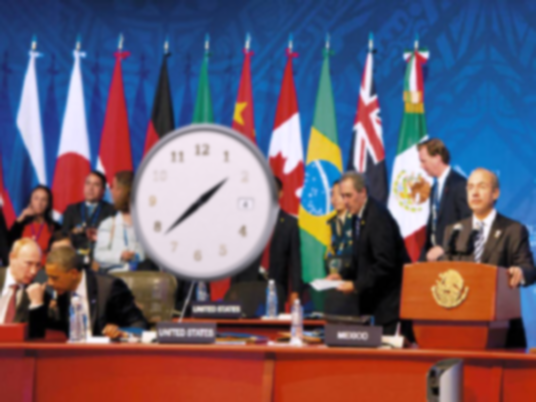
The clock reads 1h38
